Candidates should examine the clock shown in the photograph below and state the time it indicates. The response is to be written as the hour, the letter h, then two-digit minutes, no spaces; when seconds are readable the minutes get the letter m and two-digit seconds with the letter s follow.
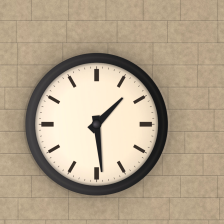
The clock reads 1h29
